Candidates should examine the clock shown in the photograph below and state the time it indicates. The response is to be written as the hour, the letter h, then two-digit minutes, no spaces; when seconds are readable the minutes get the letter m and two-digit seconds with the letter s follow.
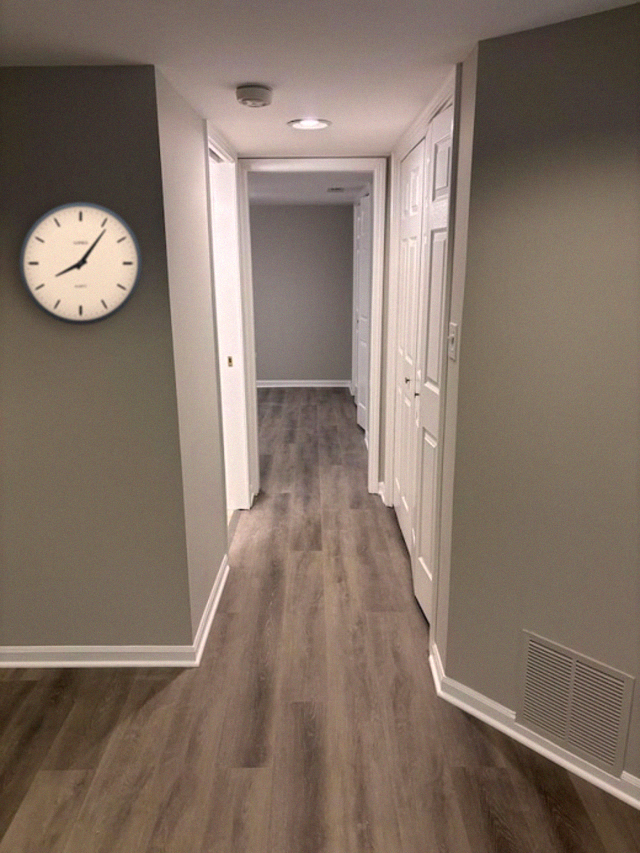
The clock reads 8h06
